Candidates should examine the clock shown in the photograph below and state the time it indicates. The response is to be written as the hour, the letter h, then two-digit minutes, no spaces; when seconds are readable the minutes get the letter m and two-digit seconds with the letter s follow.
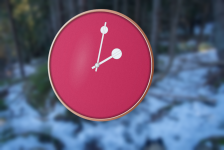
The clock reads 2h02
